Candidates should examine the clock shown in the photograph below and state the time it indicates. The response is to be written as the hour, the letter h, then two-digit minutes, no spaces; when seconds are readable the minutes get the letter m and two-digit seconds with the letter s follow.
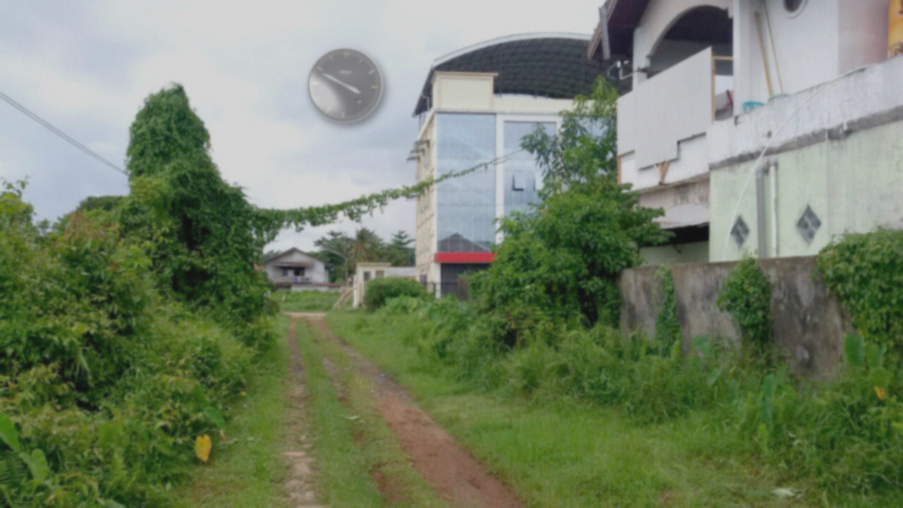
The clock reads 3h49
